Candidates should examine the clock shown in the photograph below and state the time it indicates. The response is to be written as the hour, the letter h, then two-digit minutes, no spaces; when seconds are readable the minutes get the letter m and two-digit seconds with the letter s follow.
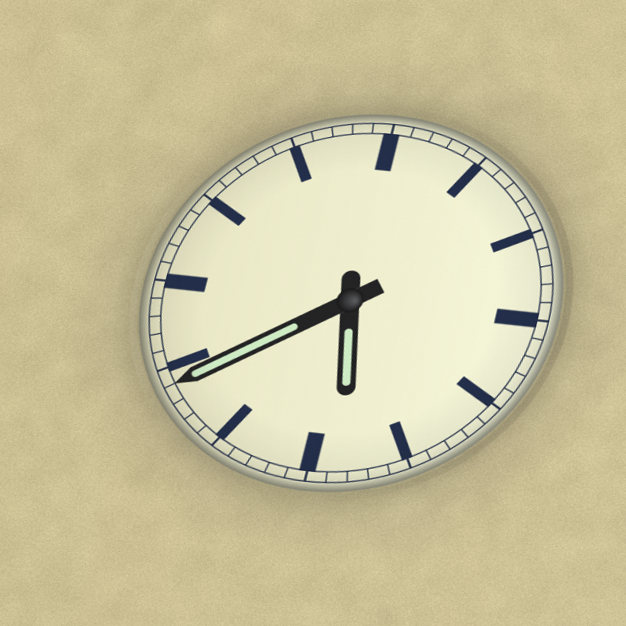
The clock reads 5h39
